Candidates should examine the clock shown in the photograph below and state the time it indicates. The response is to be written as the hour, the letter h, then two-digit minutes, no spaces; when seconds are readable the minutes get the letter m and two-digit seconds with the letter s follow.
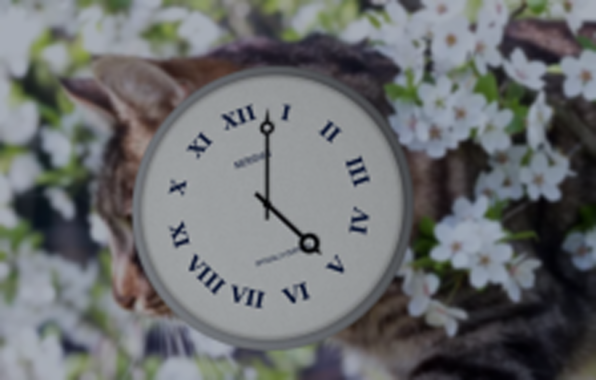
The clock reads 5h03
